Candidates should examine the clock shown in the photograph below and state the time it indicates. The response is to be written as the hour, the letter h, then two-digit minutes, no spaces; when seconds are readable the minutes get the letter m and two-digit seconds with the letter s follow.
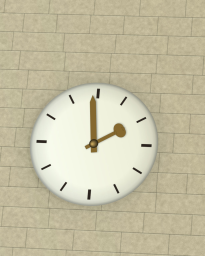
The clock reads 1h59
